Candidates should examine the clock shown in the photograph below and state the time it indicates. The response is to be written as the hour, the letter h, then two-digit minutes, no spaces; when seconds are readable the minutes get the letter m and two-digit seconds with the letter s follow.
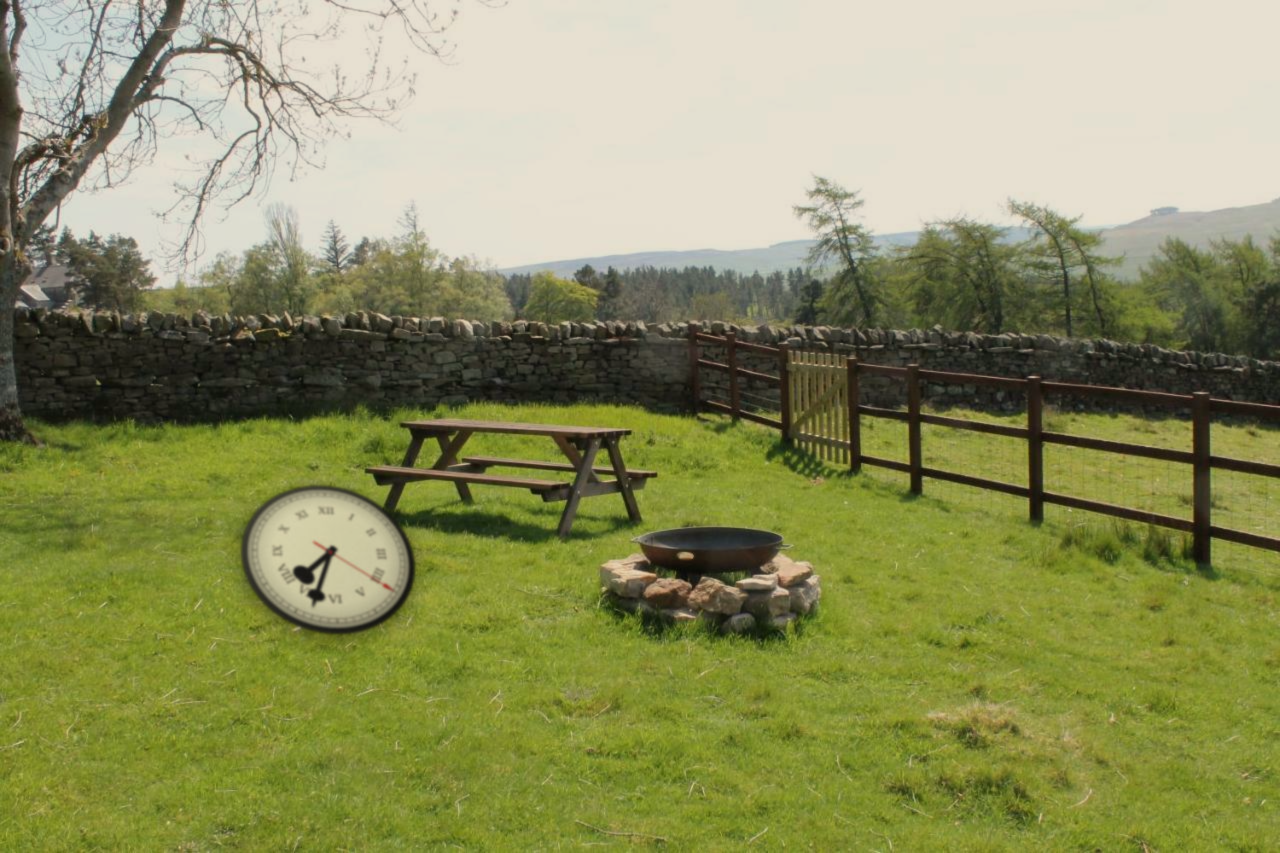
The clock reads 7h33m21s
